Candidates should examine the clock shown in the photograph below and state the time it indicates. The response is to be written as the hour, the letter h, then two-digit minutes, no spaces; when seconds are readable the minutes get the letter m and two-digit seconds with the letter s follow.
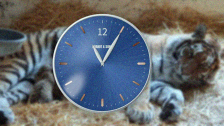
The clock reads 11h05
